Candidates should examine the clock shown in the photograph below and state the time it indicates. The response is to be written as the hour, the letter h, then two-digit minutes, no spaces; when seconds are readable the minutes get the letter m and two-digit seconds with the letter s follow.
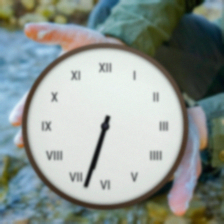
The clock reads 6h33
